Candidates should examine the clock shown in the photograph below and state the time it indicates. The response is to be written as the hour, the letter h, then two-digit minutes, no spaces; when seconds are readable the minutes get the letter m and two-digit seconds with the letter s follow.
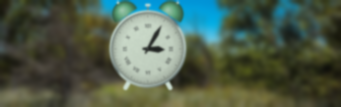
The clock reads 3h05
